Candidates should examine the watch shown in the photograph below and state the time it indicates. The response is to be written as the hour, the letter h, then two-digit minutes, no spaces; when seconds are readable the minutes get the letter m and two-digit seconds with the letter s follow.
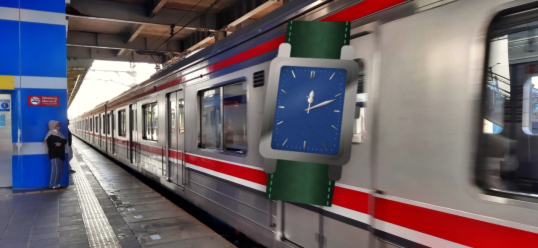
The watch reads 12h11
